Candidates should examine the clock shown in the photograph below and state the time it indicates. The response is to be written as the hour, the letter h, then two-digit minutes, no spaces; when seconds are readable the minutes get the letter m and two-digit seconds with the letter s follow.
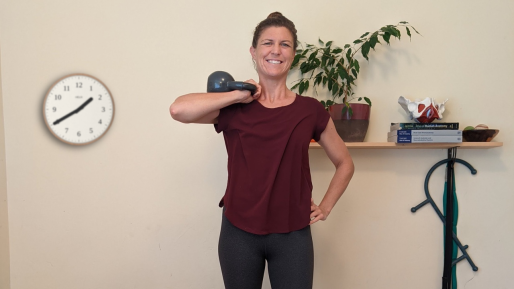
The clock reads 1h40
